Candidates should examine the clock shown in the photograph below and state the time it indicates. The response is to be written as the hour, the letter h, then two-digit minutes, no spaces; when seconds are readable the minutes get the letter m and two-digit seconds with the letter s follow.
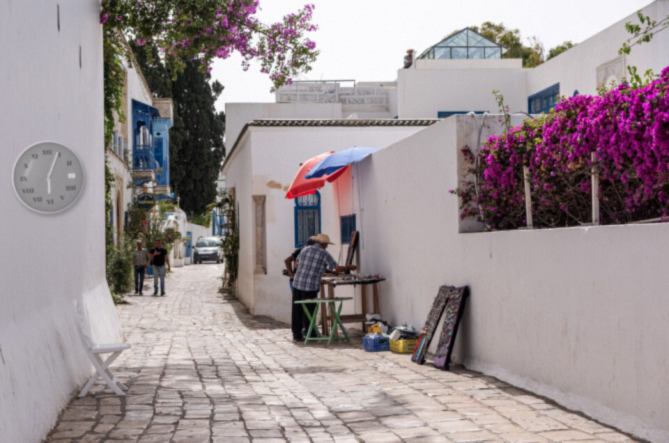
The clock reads 6h04
